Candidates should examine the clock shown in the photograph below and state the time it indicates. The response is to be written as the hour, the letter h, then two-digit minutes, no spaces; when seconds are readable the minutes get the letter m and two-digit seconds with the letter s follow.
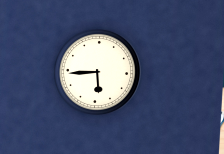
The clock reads 5h44
